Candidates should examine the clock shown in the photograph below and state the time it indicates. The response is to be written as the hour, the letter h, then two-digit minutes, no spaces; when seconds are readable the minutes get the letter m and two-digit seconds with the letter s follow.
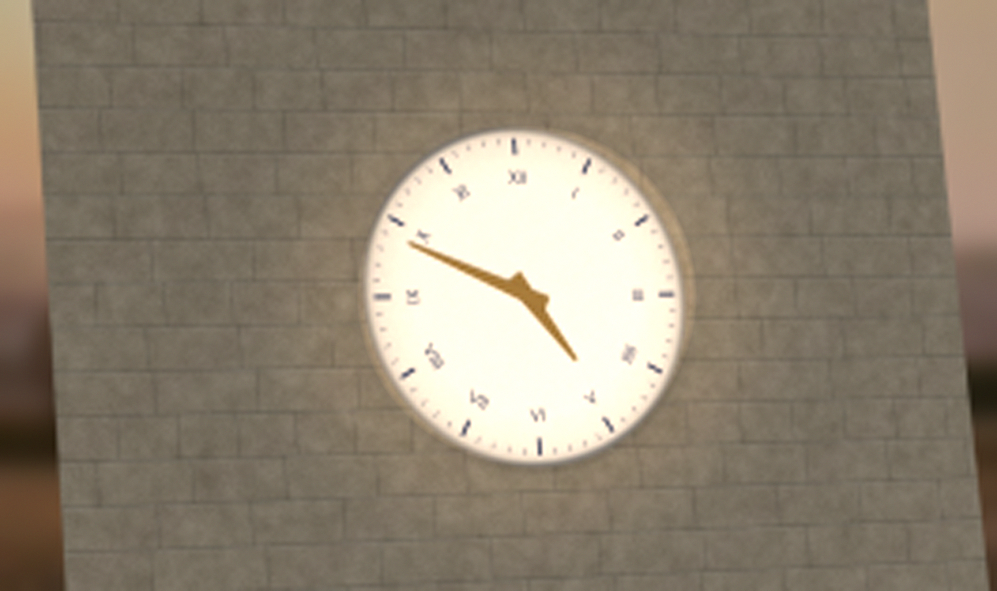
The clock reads 4h49
